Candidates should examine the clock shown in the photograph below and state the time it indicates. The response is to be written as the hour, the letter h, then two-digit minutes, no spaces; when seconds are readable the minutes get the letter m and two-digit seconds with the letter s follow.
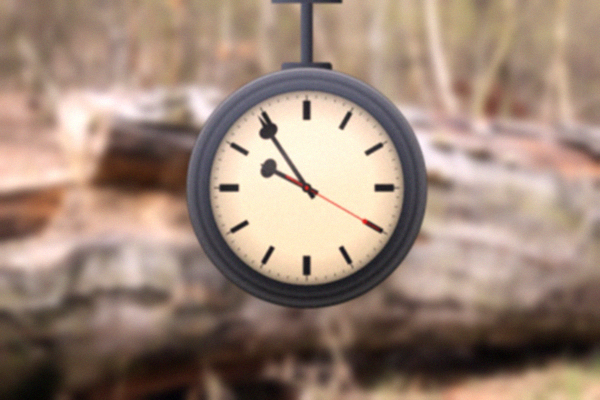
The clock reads 9h54m20s
